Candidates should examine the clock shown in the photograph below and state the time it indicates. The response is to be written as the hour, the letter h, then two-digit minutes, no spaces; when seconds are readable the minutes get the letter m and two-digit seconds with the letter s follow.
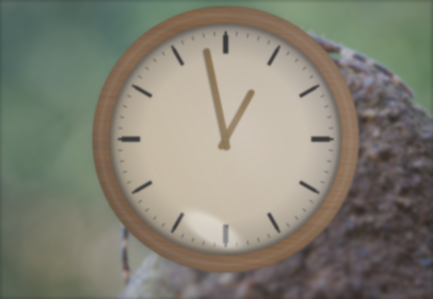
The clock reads 12h58
